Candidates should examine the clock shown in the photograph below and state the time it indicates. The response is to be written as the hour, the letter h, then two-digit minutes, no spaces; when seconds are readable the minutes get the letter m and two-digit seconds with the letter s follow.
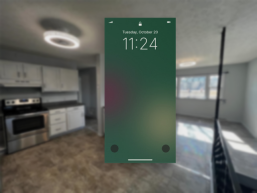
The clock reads 11h24
